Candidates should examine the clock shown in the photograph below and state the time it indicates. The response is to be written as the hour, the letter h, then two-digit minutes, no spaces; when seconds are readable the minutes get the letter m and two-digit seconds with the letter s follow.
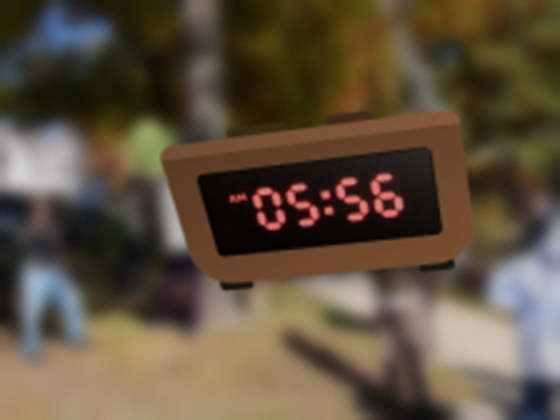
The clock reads 5h56
